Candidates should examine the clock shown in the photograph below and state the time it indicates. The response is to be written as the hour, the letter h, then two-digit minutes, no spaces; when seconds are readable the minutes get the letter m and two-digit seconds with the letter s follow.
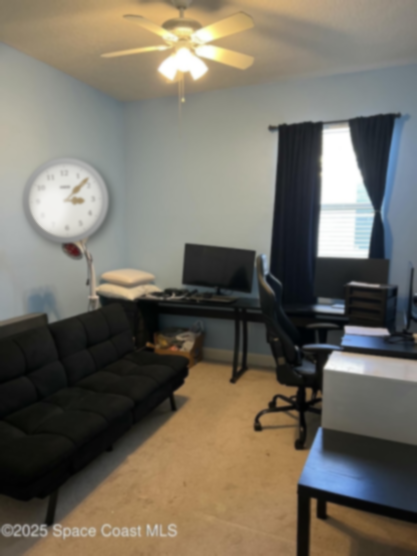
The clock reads 3h08
